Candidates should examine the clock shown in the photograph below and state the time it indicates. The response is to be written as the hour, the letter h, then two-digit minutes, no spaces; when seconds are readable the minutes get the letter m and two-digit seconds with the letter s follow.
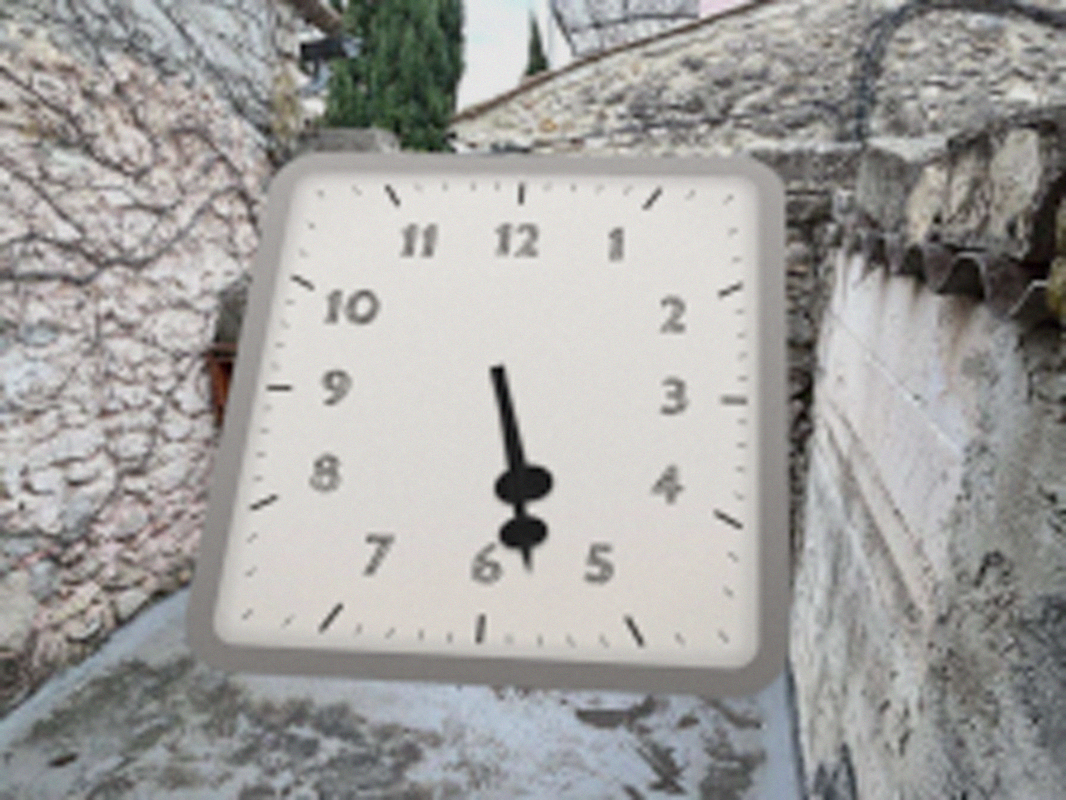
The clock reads 5h28
